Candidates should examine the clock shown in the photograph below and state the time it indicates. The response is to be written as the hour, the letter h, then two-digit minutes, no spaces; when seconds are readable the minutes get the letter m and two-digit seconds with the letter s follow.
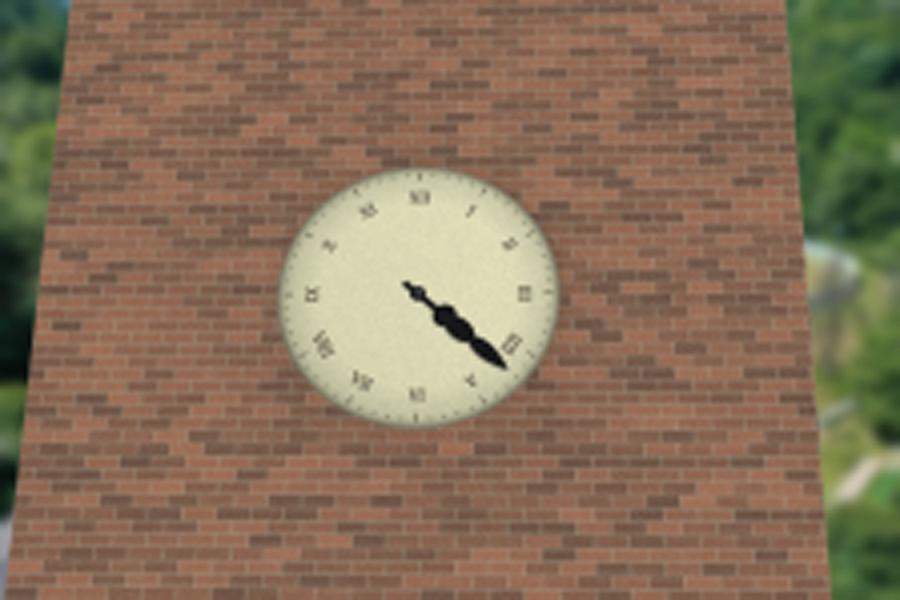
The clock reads 4h22
